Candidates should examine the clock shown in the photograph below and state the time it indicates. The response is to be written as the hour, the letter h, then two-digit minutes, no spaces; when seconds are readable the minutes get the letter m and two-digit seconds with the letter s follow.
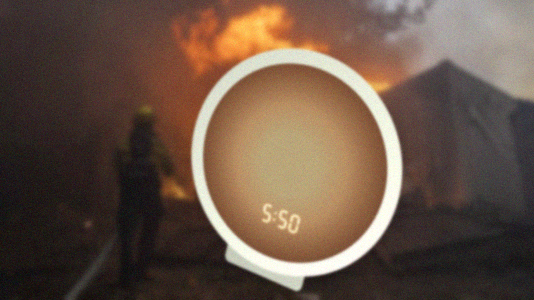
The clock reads 5h50
